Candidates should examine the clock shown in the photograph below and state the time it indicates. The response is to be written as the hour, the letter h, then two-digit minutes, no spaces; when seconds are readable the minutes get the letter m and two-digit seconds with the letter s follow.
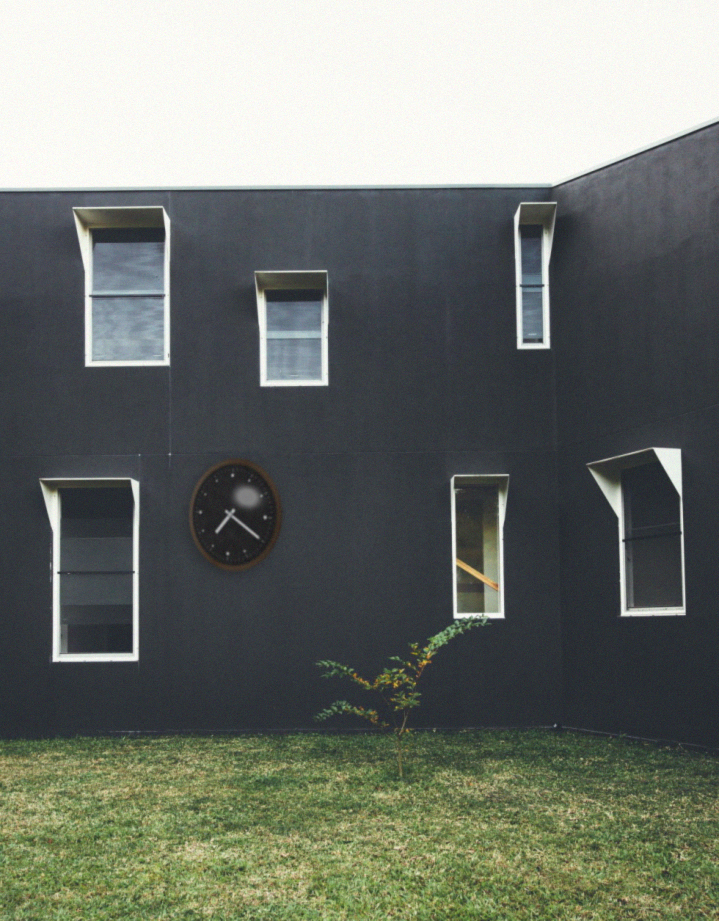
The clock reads 7h20
